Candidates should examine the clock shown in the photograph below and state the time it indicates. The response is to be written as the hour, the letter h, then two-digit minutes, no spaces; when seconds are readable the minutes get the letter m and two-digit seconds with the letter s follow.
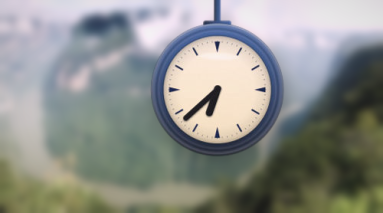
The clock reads 6h38
